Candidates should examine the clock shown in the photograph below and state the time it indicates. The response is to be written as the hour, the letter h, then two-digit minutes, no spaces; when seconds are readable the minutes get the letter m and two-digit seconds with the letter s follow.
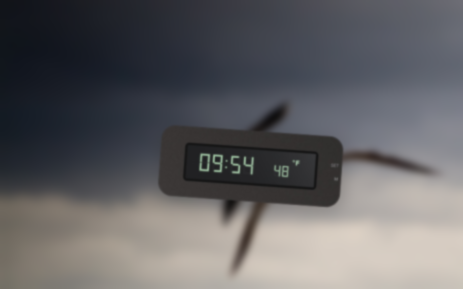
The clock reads 9h54
